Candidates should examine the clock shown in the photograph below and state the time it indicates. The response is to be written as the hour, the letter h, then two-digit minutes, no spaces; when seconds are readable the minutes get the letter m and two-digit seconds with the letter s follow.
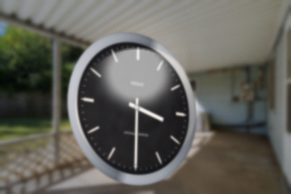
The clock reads 3h30
